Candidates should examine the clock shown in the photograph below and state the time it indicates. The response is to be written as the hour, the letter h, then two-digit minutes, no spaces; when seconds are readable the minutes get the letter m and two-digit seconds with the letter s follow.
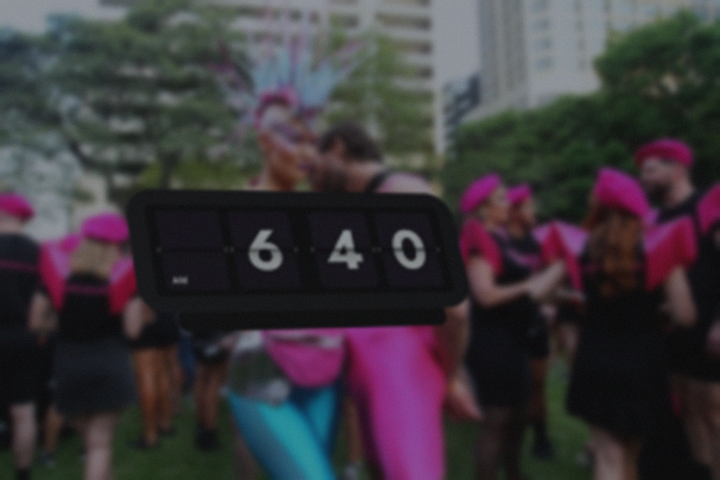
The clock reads 6h40
